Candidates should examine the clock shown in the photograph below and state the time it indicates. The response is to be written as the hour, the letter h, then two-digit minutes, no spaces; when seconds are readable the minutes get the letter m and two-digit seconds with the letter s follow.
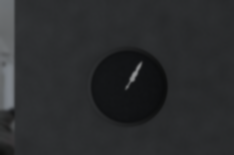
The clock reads 1h05
